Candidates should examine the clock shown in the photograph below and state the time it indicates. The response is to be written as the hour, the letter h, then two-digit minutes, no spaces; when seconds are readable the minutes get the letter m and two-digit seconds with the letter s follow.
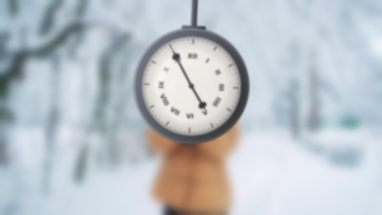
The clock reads 4h55
